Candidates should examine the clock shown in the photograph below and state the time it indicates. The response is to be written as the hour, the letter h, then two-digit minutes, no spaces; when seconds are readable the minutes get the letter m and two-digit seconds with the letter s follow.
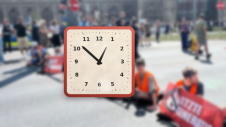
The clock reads 12h52
